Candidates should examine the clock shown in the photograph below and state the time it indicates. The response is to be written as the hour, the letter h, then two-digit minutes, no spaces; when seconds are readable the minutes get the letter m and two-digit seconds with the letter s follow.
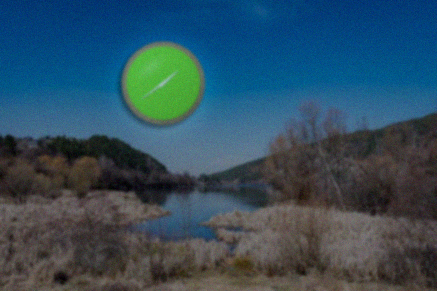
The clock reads 1h39
